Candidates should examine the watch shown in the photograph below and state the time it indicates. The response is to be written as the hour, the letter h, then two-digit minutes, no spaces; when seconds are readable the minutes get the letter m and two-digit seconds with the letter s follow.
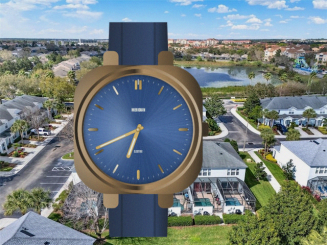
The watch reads 6h41
